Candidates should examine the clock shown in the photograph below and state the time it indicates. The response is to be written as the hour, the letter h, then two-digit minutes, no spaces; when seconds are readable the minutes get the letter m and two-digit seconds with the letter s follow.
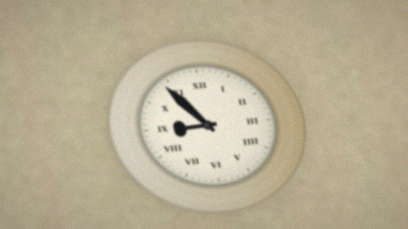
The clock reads 8h54
